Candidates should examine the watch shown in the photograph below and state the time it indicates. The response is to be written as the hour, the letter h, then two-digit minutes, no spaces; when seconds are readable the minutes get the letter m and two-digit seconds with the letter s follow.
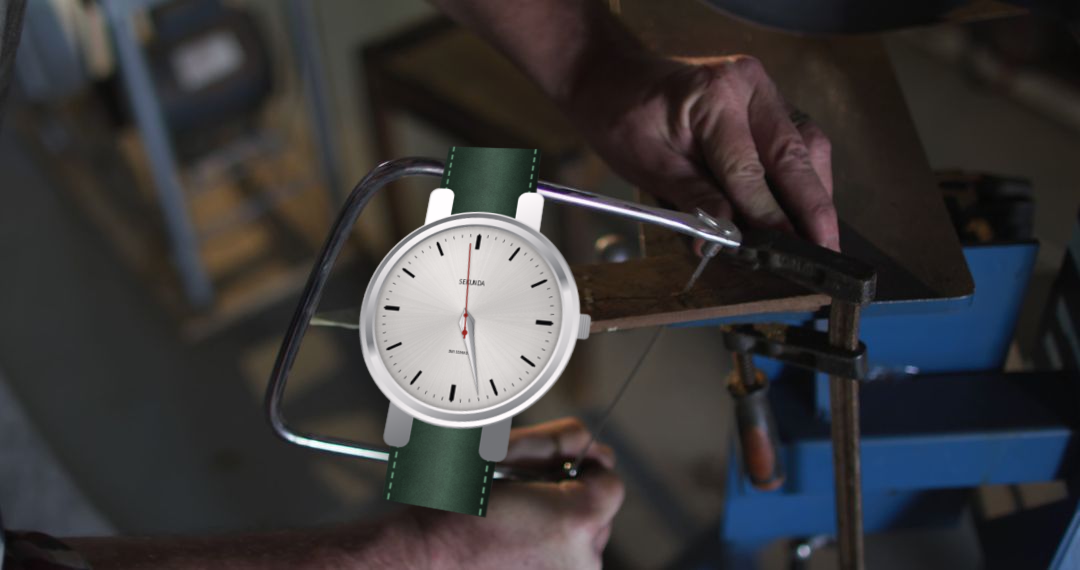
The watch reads 5h26m59s
